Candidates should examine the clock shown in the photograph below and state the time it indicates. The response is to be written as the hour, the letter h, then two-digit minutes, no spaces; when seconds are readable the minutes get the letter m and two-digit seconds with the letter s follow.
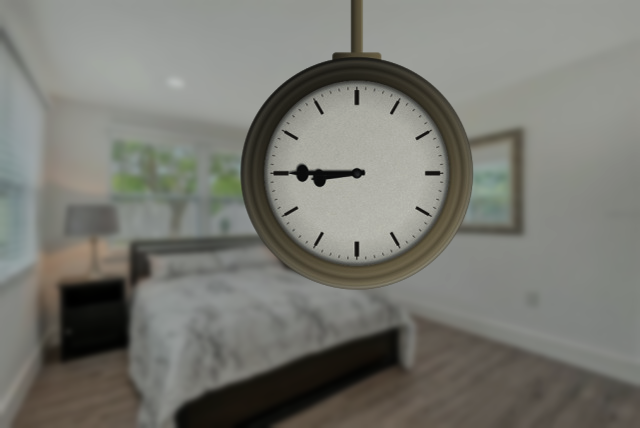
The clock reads 8h45
